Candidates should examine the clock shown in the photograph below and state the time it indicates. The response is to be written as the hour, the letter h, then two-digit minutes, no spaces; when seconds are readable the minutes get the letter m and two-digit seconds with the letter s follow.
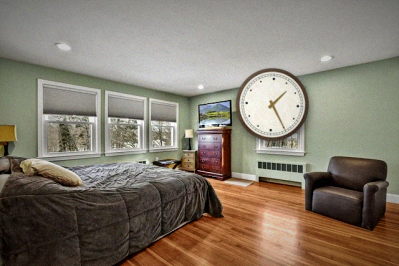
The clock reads 1h25
